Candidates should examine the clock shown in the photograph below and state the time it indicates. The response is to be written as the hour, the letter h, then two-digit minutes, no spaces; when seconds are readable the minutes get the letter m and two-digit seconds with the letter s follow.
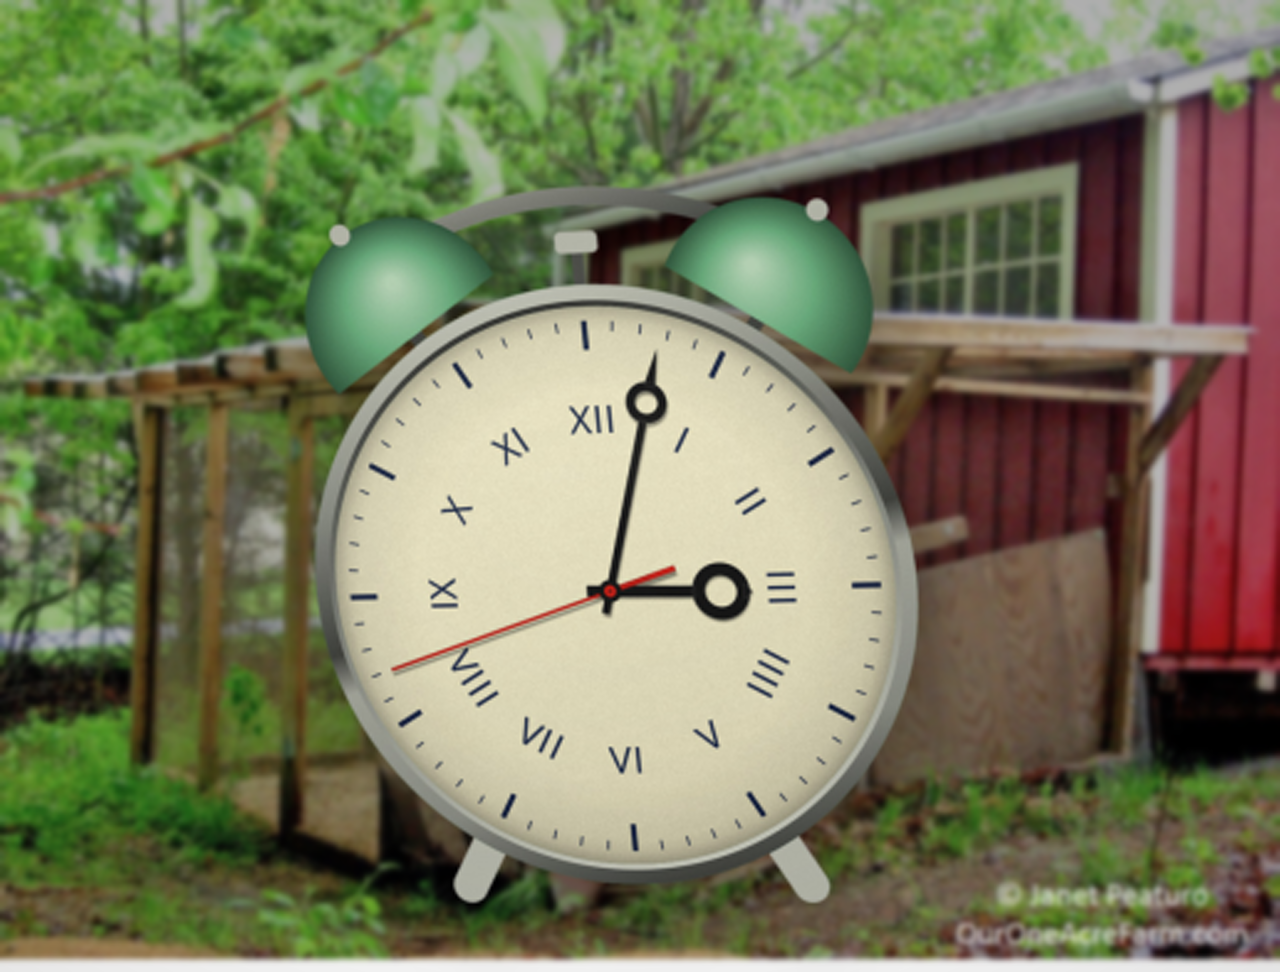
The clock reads 3h02m42s
